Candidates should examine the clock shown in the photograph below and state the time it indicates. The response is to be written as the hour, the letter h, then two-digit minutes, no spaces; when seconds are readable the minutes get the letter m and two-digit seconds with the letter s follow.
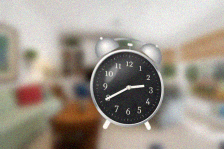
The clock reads 2h40
